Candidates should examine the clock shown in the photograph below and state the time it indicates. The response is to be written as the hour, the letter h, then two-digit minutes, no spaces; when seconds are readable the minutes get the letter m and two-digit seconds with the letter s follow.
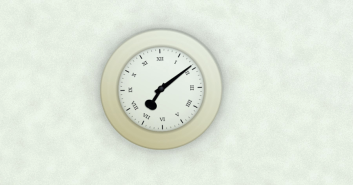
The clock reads 7h09
